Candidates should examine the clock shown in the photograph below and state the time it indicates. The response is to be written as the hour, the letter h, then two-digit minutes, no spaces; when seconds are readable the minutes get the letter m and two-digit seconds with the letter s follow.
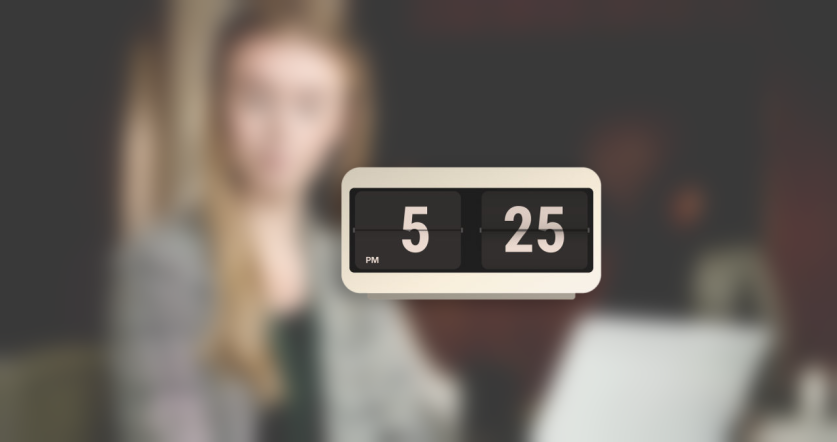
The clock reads 5h25
